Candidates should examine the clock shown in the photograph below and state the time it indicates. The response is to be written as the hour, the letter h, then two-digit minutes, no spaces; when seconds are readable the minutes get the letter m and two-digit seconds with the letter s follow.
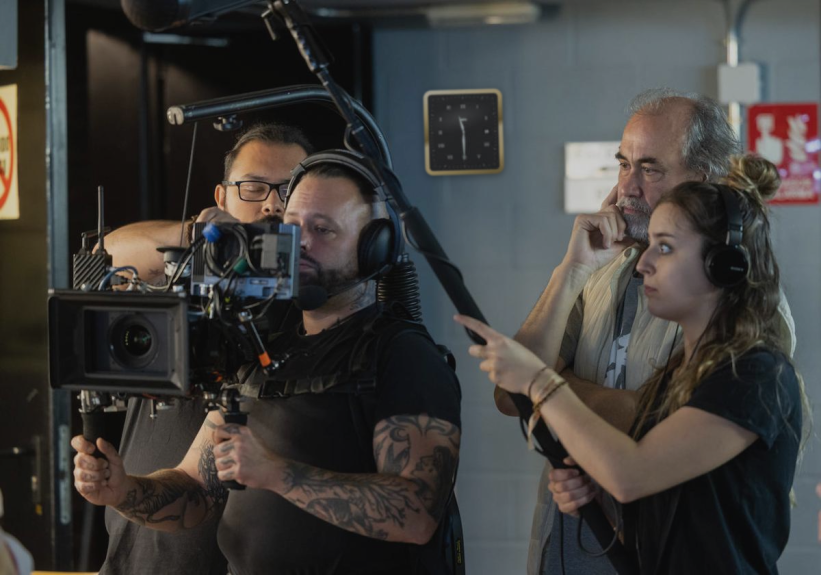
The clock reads 11h30
